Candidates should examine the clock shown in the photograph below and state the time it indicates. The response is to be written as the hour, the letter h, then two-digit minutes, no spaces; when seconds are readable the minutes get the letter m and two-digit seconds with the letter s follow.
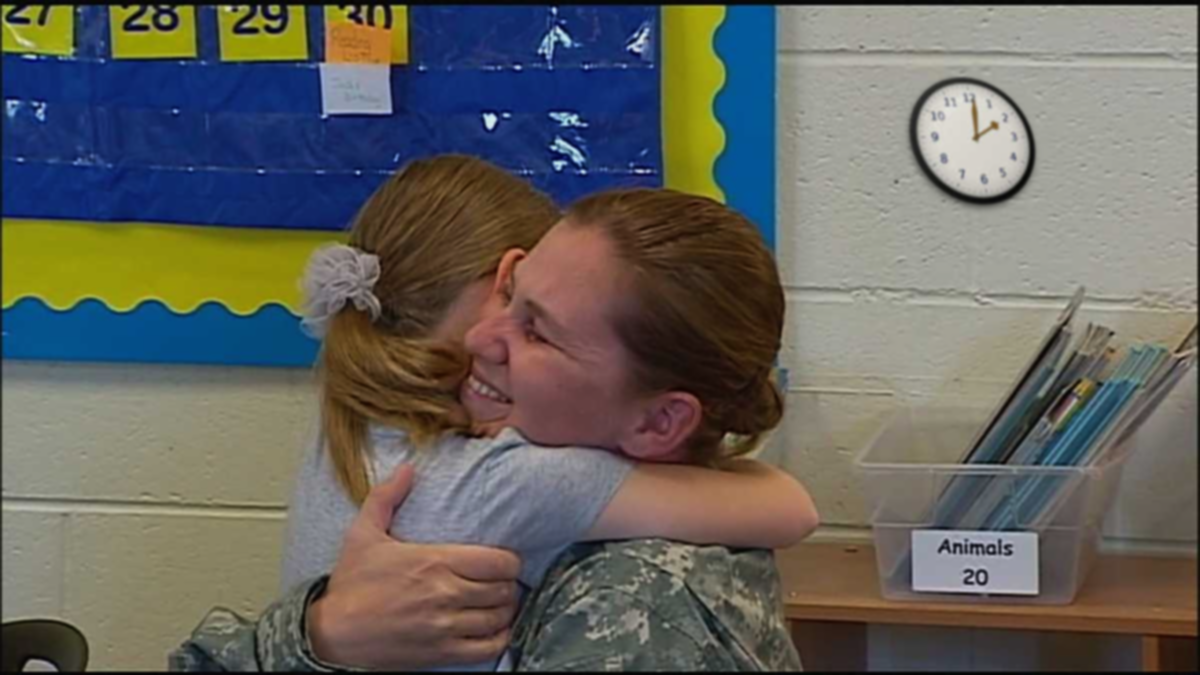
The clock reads 2h01
